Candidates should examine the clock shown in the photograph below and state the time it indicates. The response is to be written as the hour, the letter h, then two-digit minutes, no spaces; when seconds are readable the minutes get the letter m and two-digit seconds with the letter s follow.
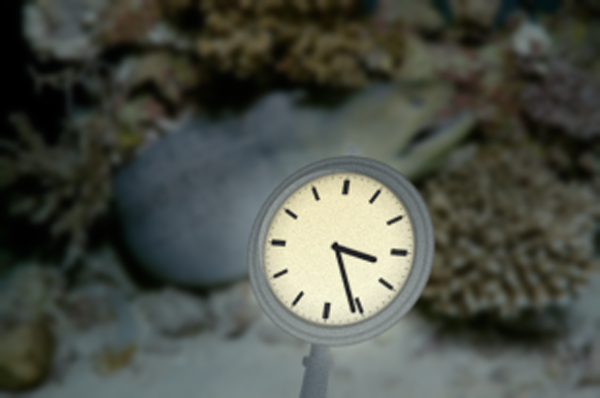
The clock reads 3h26
